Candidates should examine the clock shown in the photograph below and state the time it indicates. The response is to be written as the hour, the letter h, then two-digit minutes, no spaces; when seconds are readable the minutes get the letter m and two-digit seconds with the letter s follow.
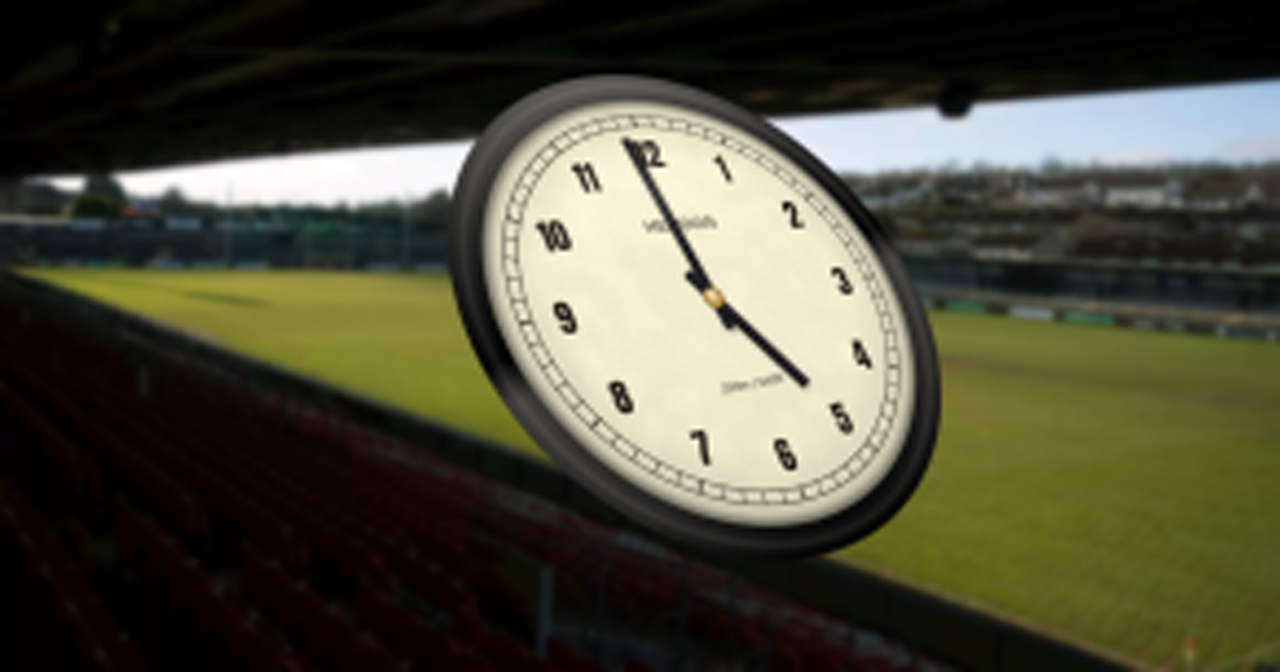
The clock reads 4h59
